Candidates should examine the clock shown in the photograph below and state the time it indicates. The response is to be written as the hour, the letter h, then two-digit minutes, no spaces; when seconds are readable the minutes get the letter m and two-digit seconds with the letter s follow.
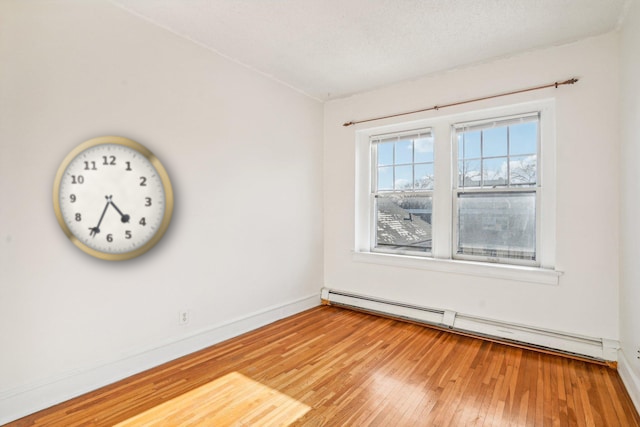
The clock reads 4h34
